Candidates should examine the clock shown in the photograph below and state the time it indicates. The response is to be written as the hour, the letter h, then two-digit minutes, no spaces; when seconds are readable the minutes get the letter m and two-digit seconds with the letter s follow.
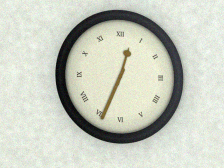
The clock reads 12h34
